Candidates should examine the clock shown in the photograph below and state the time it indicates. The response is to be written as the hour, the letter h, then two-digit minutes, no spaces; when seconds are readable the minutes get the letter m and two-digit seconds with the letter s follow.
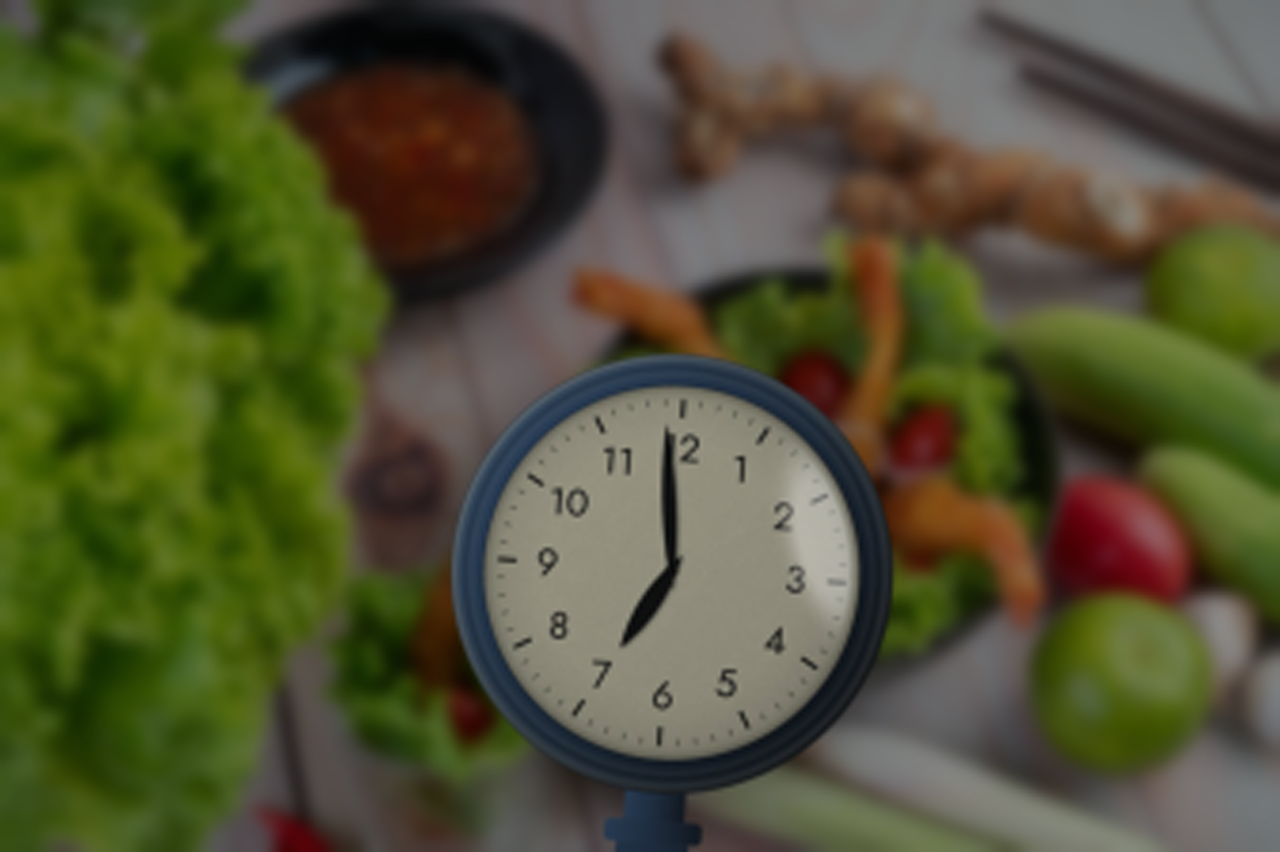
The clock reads 6h59
